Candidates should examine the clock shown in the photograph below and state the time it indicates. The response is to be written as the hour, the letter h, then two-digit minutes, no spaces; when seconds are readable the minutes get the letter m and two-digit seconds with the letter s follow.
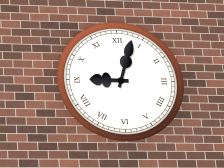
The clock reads 9h03
